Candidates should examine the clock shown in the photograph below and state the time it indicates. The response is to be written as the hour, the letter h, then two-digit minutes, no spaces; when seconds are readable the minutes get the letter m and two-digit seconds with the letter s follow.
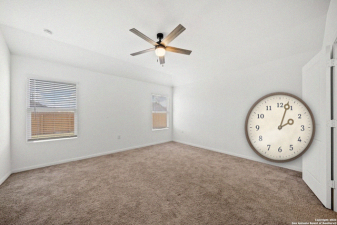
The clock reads 2h03
